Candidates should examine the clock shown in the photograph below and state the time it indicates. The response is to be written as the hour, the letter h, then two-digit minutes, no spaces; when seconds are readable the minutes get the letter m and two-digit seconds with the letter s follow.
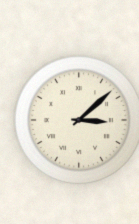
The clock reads 3h08
